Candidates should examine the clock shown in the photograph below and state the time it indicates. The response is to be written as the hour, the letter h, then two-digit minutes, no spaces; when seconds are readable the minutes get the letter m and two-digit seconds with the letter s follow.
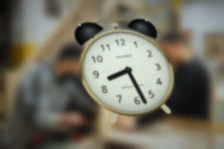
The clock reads 8h28
